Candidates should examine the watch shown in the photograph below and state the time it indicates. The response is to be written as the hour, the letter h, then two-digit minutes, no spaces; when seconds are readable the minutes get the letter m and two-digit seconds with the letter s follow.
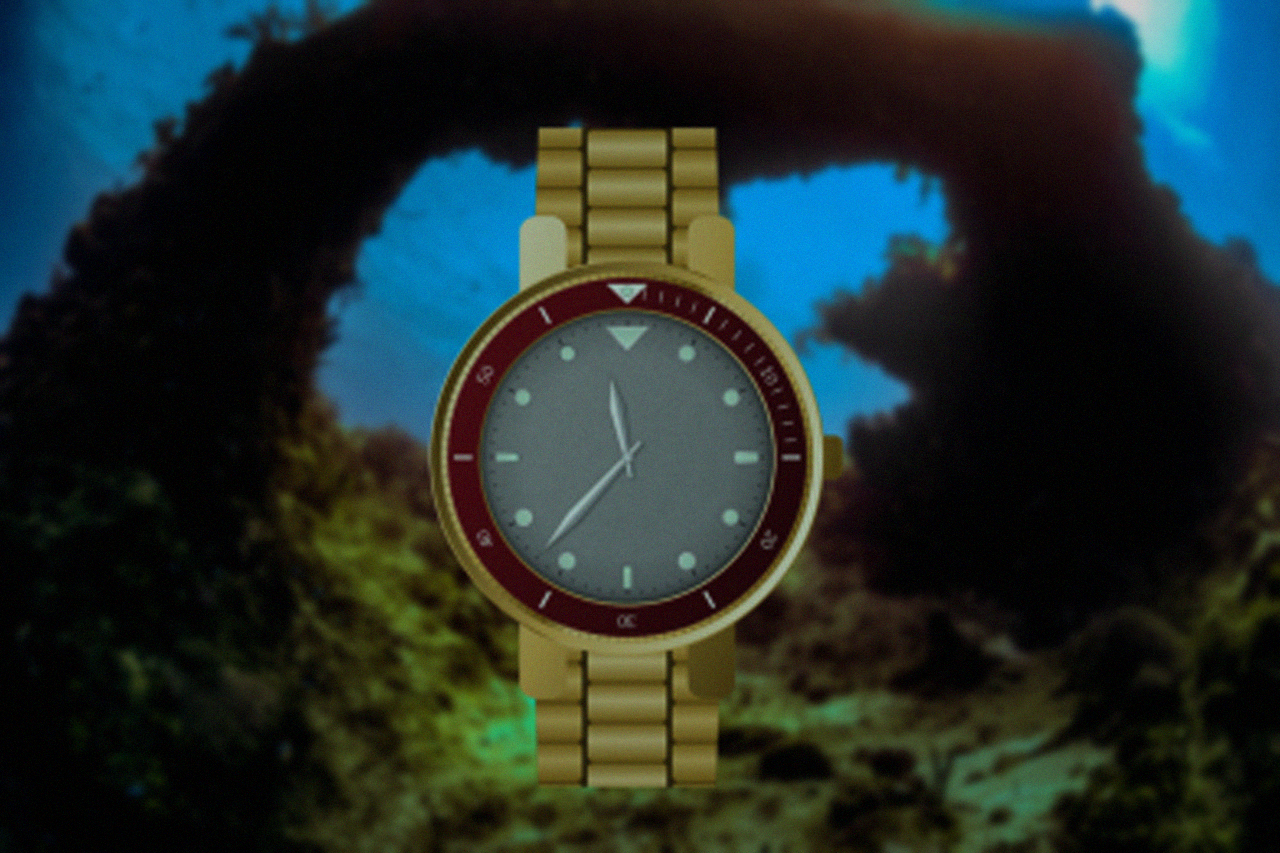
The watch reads 11h37
